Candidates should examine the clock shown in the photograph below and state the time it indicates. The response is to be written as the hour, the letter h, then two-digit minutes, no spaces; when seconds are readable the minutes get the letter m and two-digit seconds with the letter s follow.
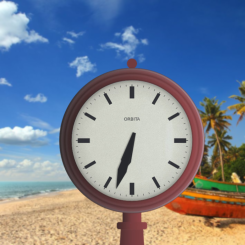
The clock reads 6h33
